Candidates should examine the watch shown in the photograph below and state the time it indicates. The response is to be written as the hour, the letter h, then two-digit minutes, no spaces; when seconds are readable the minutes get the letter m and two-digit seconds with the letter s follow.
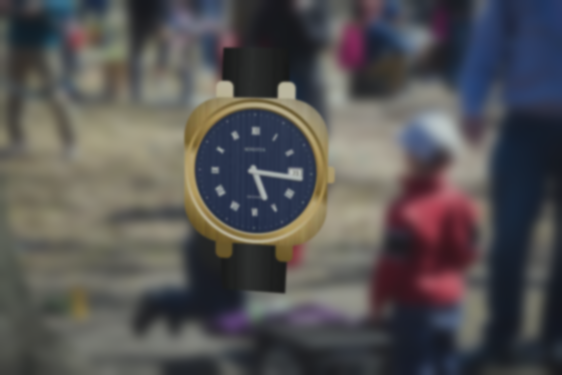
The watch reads 5h16
